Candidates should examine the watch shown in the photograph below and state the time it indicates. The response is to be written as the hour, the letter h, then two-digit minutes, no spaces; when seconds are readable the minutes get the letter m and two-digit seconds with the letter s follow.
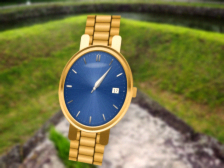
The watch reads 1h06
